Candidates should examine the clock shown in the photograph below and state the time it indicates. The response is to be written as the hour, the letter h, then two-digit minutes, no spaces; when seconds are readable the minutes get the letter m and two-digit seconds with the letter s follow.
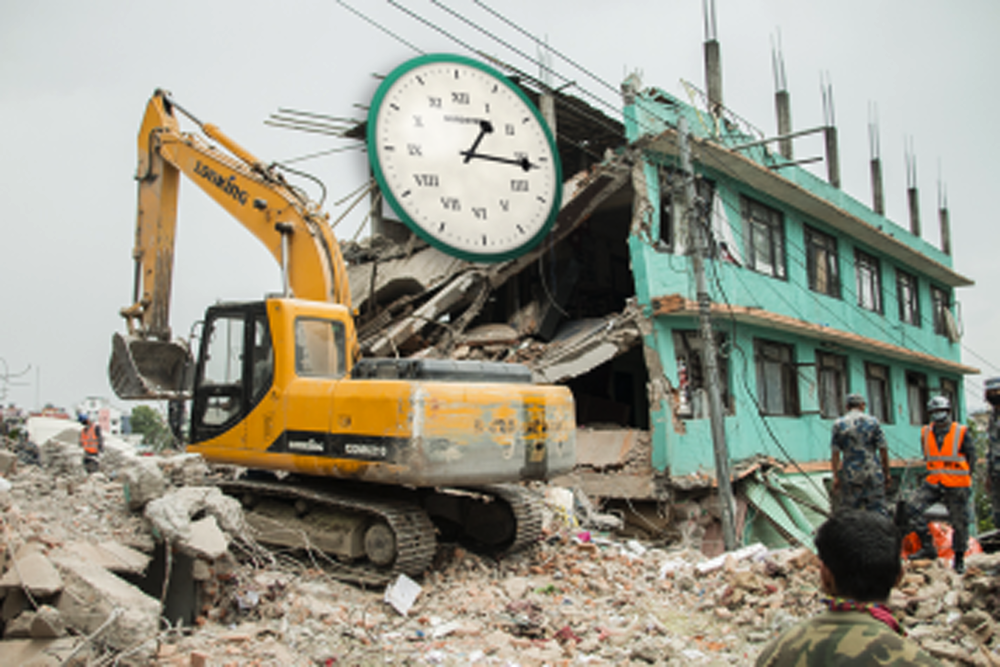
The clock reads 1h16
